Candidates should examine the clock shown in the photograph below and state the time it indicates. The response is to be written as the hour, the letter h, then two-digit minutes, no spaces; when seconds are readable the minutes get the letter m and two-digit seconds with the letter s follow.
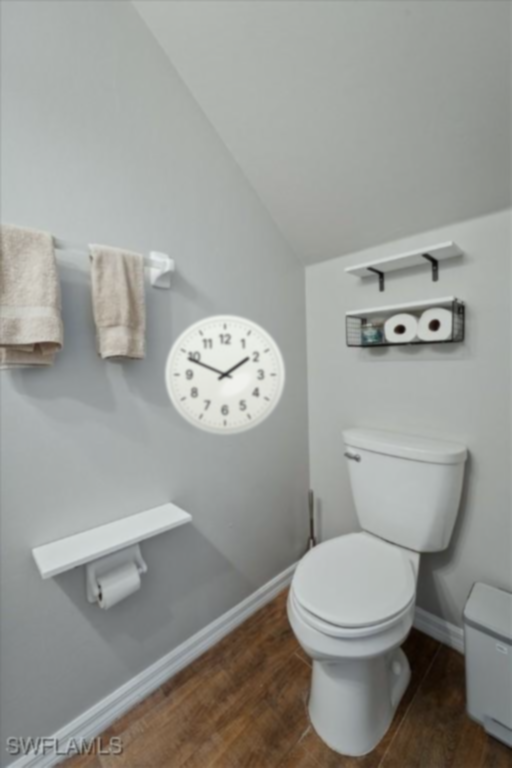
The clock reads 1h49
